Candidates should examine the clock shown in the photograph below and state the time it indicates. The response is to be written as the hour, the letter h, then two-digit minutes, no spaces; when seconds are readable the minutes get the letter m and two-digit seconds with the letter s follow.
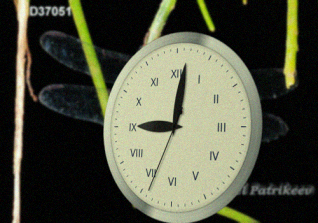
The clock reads 9h01m34s
